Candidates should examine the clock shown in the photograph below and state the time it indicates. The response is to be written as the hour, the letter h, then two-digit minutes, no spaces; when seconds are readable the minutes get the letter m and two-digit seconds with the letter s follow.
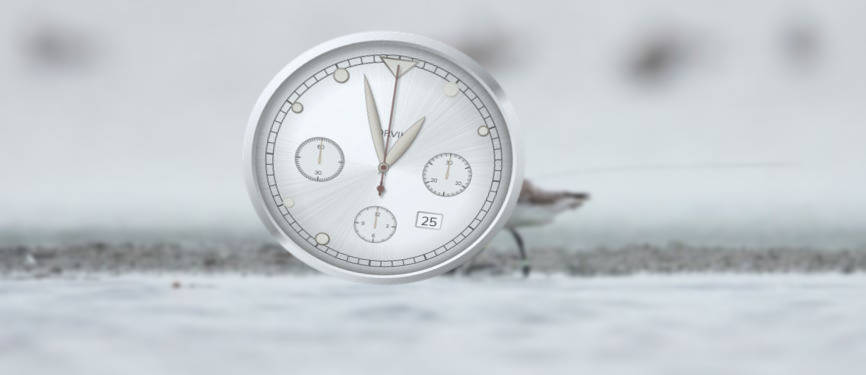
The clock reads 12h57
